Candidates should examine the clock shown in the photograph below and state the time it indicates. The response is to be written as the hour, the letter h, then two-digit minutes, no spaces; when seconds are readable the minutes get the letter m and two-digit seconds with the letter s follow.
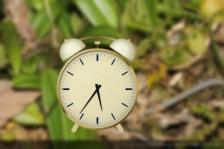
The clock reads 5h36
